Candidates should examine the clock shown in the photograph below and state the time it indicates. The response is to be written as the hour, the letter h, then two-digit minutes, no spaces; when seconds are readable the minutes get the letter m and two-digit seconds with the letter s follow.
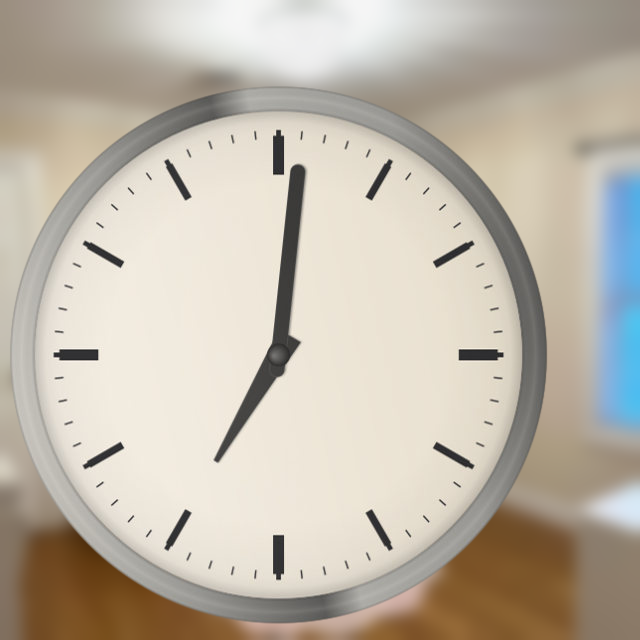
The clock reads 7h01
